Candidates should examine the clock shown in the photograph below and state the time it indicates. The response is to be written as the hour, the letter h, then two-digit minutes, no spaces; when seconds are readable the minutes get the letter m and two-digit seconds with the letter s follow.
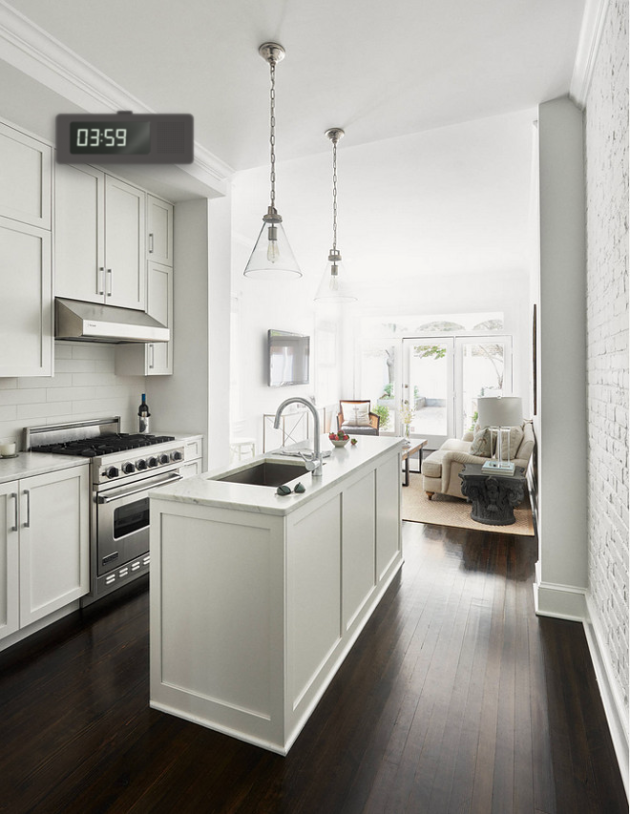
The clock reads 3h59
